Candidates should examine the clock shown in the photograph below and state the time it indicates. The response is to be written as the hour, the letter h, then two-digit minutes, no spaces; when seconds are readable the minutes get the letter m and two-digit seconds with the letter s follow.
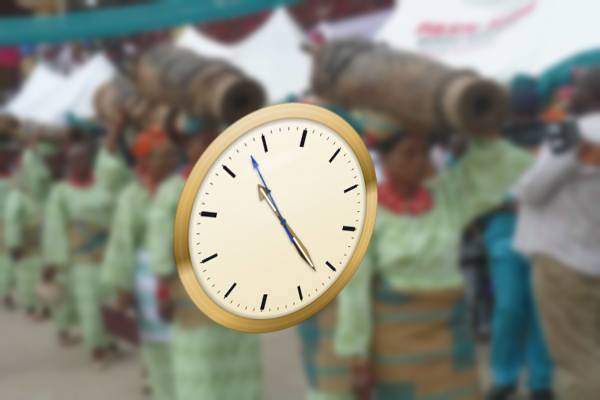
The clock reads 10h21m53s
